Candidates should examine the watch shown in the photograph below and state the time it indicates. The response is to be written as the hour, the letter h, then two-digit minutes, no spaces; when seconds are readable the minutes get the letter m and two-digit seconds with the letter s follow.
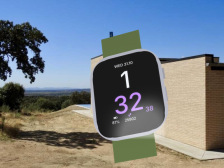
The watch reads 1h32
